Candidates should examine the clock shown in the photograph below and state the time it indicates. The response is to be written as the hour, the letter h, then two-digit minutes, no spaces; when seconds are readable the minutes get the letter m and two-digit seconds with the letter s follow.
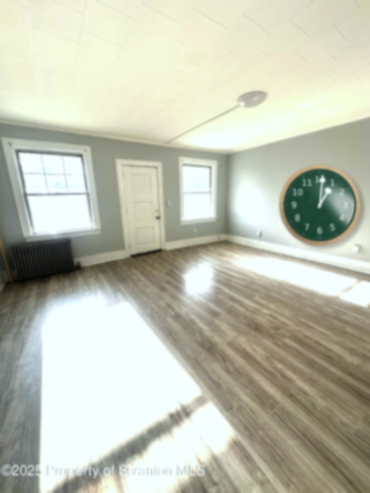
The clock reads 1h01
